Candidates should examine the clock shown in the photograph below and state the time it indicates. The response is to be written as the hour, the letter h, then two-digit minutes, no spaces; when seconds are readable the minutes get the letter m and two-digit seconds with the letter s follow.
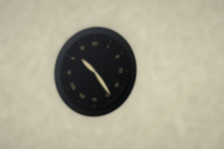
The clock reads 10h24
